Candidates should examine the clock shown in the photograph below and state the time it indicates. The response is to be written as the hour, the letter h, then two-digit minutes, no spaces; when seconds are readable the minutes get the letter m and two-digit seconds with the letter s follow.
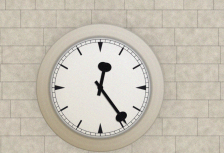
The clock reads 12h24
